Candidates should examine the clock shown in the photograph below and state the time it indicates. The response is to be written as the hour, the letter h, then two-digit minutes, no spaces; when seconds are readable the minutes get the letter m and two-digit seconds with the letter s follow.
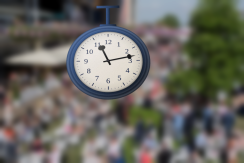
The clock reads 11h13
